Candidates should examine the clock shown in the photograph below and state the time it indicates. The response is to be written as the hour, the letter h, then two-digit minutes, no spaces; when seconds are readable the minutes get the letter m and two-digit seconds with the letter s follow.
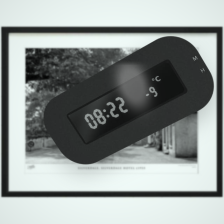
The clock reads 8h22
